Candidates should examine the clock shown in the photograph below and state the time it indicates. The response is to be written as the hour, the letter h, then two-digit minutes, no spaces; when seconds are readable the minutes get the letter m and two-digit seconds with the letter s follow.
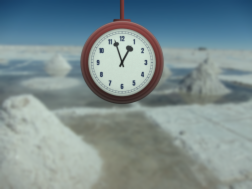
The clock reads 12h57
